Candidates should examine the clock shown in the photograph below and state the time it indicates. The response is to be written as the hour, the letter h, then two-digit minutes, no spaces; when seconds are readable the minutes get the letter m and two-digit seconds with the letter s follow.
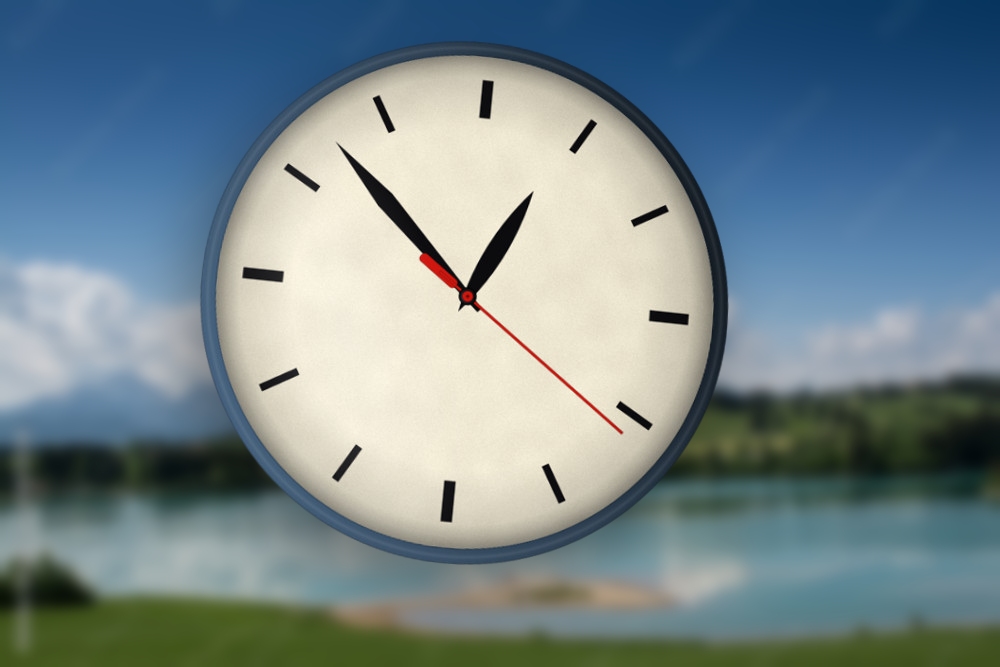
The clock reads 12h52m21s
